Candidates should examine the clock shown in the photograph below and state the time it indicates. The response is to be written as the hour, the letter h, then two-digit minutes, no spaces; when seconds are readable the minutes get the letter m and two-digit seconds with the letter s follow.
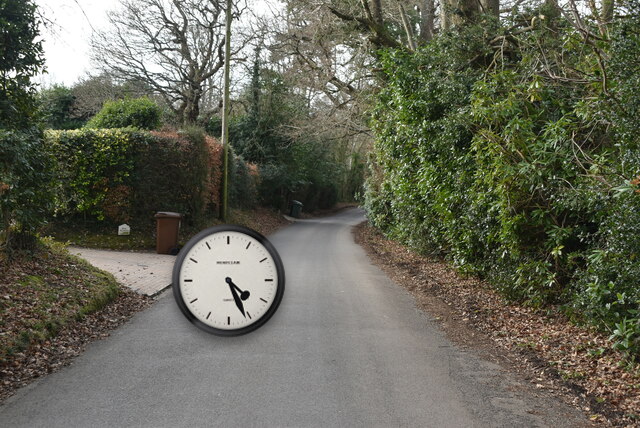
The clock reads 4h26
